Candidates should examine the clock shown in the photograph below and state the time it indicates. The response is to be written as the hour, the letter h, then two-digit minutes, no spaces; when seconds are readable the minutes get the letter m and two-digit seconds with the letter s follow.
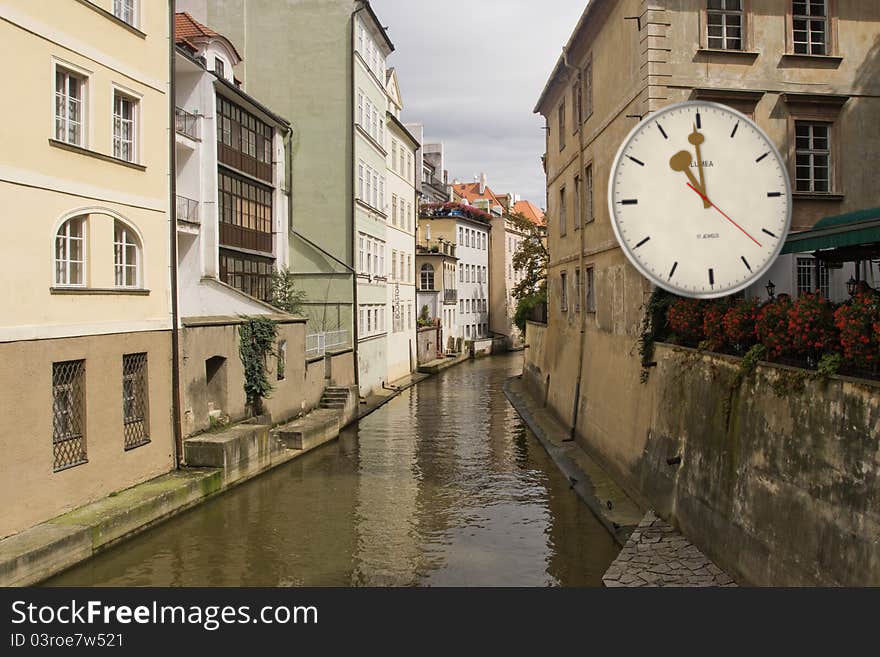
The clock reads 10h59m22s
